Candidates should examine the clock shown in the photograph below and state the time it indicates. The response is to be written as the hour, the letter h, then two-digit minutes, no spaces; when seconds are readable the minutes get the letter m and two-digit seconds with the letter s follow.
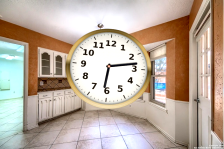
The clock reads 6h13
